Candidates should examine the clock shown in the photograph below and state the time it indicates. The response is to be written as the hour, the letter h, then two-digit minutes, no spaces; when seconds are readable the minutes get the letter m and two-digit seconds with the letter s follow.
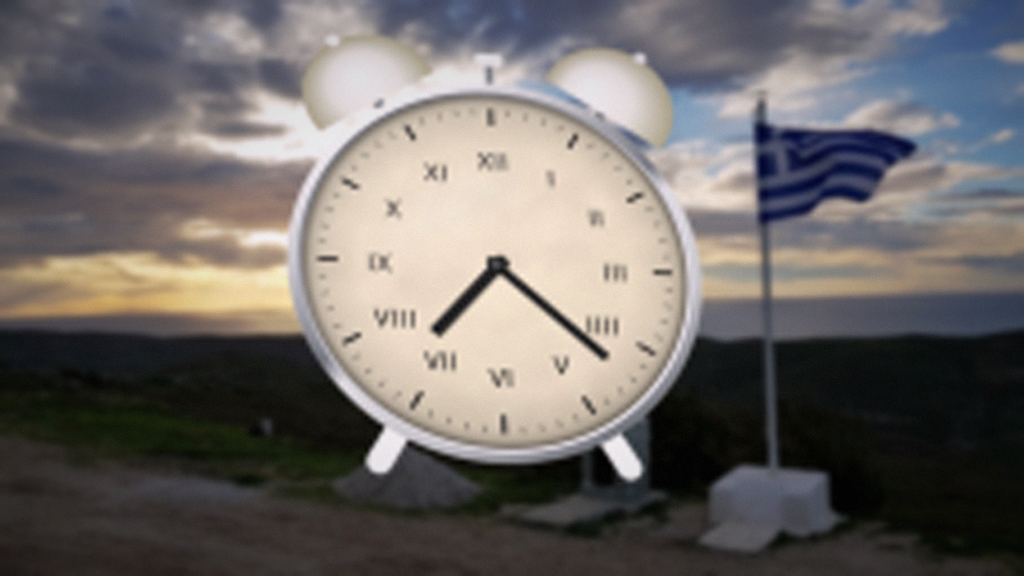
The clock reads 7h22
